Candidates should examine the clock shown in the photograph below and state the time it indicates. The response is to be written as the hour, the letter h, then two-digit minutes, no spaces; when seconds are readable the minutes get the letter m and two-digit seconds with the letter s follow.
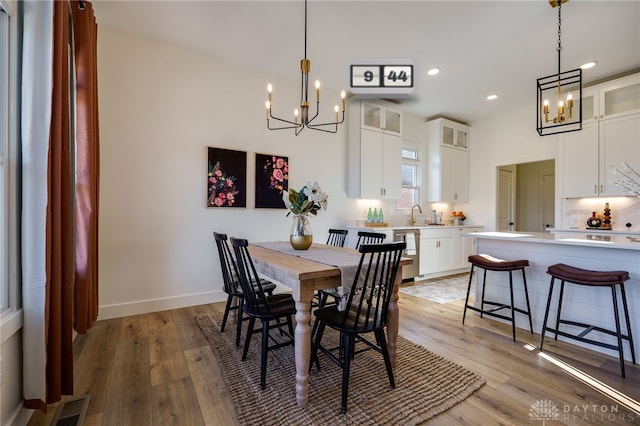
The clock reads 9h44
